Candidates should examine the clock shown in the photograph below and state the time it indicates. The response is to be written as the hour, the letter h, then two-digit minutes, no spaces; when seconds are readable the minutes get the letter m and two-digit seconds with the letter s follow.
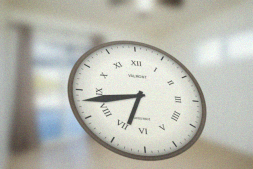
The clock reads 6h43
